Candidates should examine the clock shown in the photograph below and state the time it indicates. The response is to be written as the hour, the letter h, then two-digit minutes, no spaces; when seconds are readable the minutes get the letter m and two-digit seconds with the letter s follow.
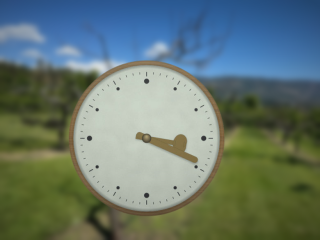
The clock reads 3h19
